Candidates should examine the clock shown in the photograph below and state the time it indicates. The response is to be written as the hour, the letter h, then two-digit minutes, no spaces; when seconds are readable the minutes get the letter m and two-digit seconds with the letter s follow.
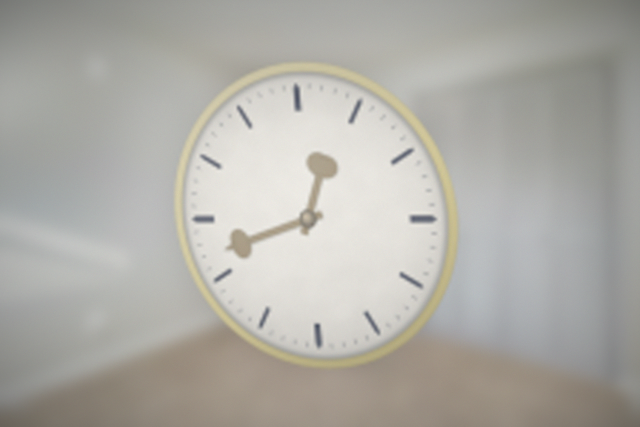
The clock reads 12h42
